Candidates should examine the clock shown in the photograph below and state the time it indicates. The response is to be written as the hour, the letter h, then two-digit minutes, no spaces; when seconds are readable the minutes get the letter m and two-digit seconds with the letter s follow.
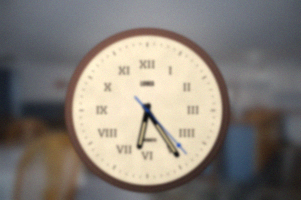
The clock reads 6h24m23s
